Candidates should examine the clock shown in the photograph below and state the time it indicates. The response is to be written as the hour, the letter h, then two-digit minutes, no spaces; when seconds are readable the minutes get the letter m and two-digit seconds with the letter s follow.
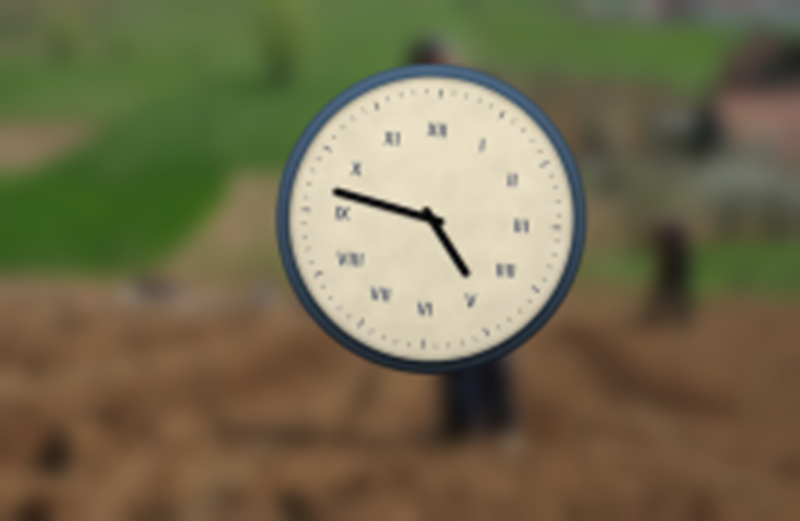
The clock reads 4h47
